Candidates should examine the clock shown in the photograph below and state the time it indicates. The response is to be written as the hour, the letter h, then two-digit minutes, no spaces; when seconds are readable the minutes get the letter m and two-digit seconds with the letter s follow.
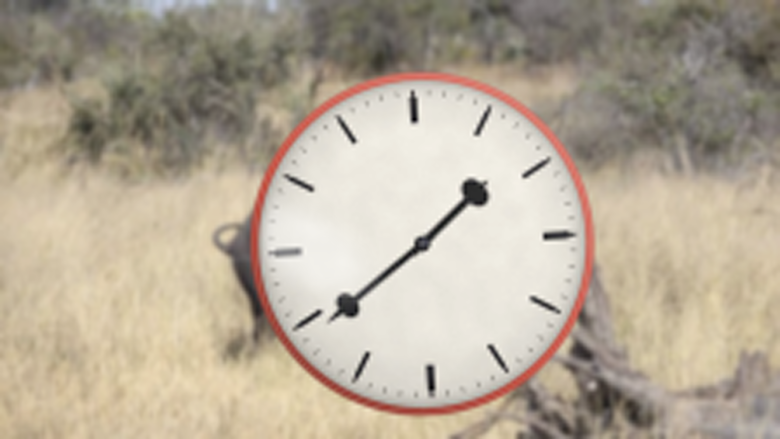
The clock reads 1h39
